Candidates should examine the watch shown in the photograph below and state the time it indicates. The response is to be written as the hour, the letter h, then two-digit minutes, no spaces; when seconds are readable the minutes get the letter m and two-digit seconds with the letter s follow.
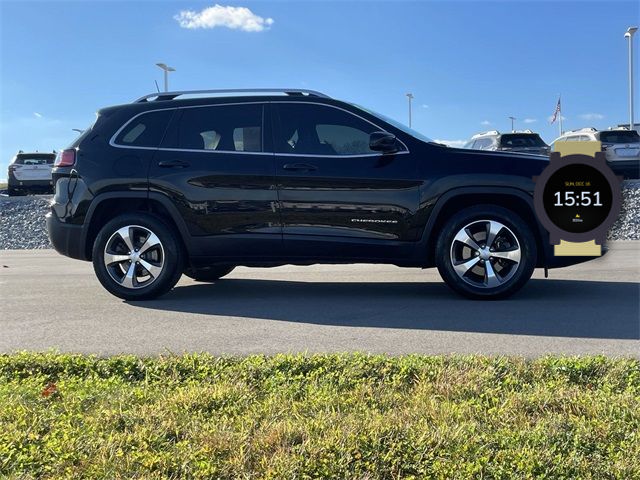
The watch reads 15h51
